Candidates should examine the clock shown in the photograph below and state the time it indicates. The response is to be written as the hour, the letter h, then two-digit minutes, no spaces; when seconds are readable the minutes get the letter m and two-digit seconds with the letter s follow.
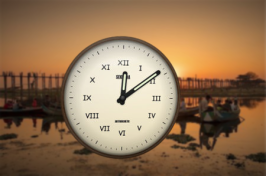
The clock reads 12h09
